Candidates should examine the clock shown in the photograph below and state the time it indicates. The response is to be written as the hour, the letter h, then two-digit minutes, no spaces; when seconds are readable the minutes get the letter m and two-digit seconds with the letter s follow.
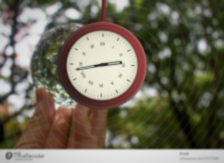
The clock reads 2h43
